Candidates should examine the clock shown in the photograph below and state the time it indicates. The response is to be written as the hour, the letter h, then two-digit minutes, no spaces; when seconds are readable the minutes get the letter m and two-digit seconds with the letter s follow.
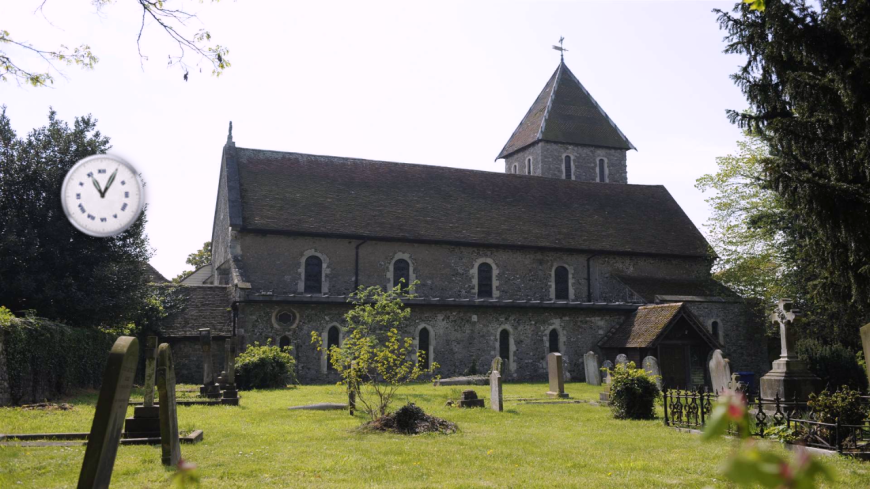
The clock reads 11h05
